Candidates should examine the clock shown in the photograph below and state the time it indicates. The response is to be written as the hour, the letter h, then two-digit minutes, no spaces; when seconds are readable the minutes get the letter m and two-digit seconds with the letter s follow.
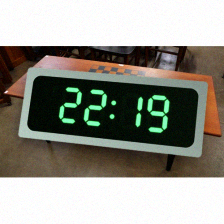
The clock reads 22h19
